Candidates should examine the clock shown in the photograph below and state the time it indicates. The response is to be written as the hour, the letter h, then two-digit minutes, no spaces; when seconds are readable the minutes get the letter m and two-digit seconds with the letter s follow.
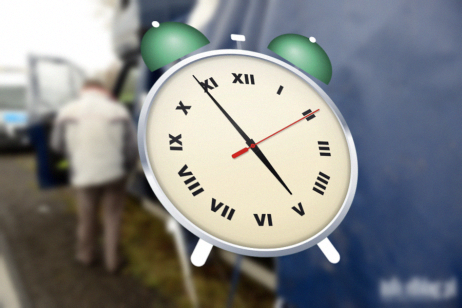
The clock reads 4h54m10s
